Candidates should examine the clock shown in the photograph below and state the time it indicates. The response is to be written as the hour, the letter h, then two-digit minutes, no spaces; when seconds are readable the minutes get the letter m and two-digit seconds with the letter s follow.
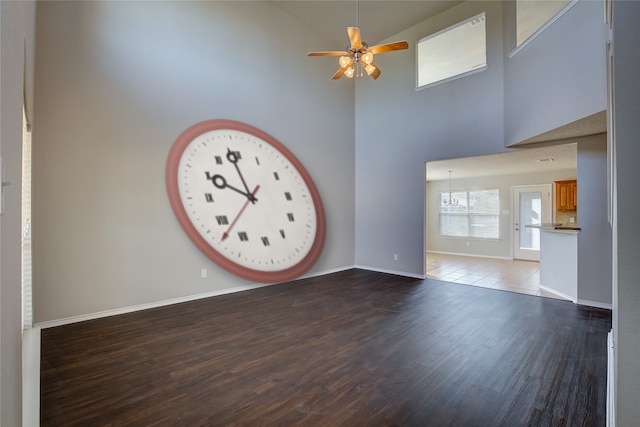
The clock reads 9h58m38s
